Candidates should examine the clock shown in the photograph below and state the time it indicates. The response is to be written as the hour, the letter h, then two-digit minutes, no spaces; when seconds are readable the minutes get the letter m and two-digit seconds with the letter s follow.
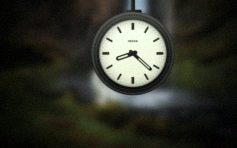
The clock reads 8h22
